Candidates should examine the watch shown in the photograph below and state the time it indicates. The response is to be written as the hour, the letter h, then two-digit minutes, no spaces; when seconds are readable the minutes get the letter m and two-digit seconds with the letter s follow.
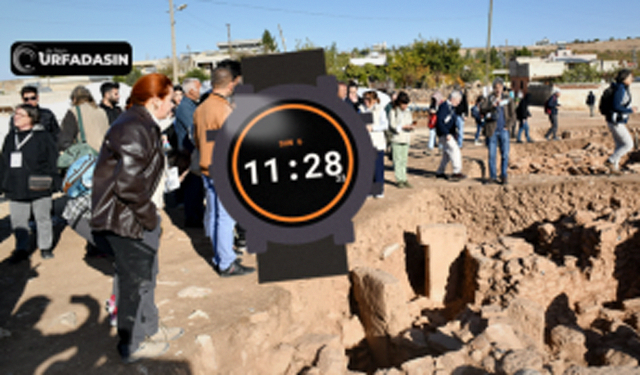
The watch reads 11h28
